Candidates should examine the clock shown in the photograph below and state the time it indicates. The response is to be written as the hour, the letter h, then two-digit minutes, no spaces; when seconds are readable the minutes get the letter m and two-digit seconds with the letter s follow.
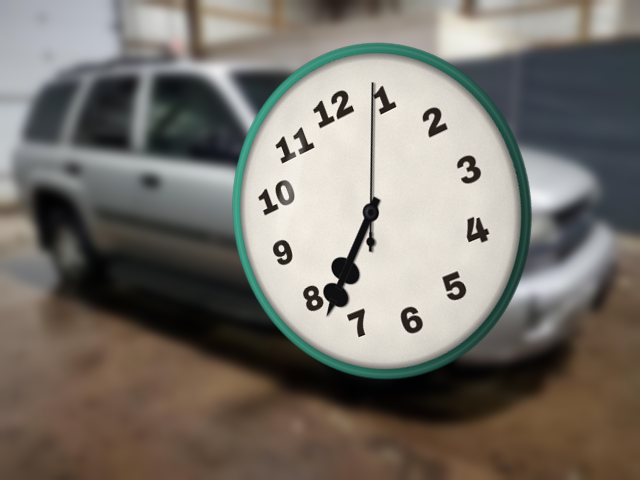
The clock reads 7h38m04s
